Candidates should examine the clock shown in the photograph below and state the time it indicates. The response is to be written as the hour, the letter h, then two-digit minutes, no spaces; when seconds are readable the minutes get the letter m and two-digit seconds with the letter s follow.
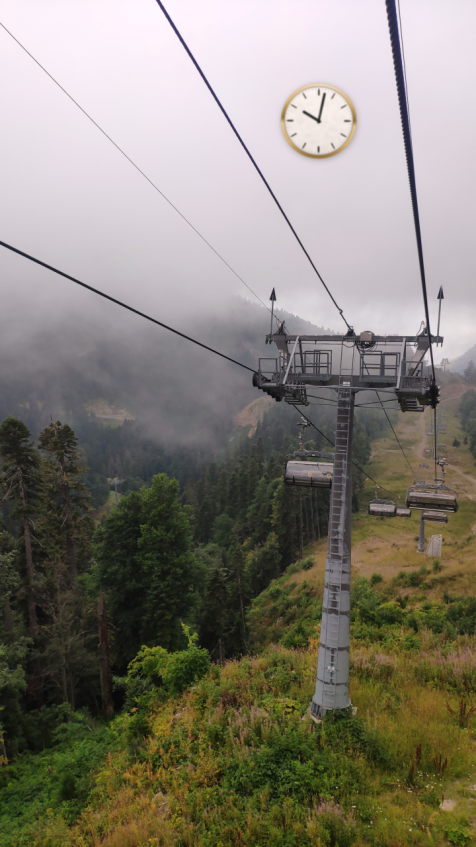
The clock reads 10h02
